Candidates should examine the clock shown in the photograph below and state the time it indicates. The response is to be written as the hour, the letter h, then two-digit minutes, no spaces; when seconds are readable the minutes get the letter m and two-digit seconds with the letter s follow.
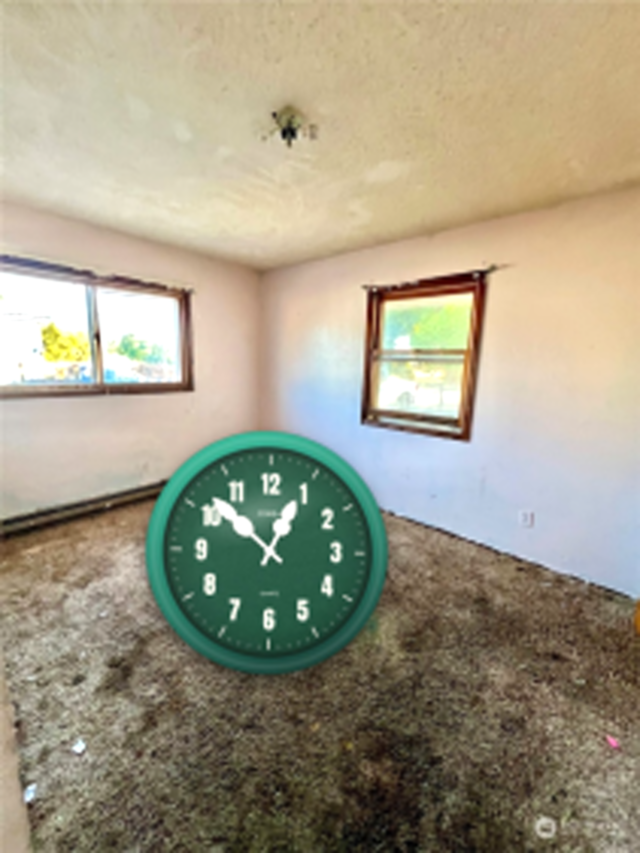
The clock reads 12h52
